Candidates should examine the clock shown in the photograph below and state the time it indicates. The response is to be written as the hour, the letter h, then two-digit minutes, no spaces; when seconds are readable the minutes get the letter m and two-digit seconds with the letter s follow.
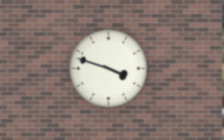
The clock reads 3h48
